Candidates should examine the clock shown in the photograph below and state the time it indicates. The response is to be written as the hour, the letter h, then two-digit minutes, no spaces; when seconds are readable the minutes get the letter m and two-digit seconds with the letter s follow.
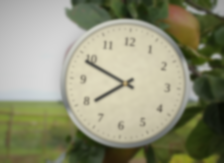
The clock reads 7h49
